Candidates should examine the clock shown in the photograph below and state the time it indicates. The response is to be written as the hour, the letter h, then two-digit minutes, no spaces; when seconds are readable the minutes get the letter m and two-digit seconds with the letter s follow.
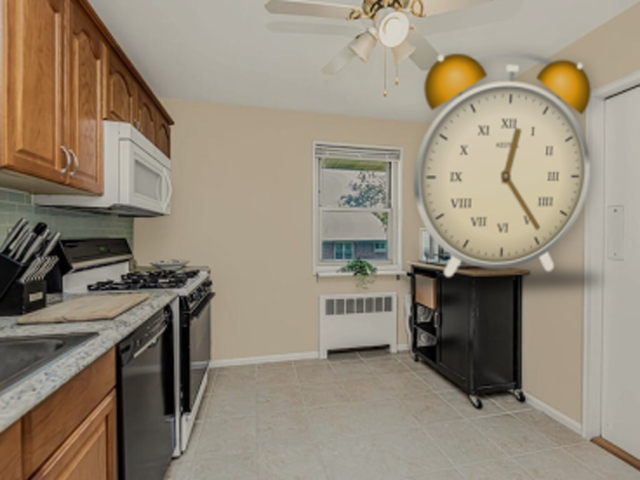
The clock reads 12h24
